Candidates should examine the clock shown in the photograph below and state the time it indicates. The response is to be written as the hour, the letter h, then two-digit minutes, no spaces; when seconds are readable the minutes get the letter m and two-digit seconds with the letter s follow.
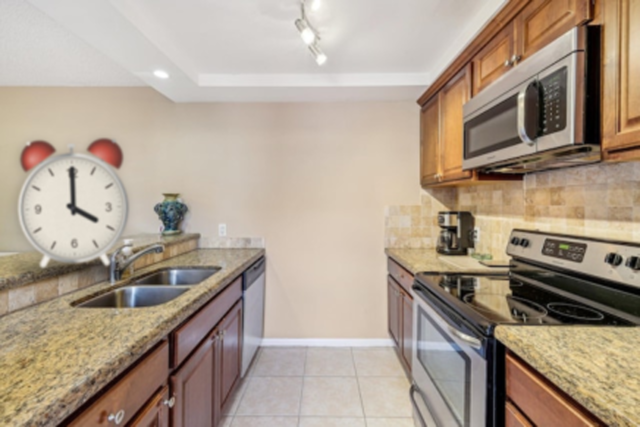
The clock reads 4h00
